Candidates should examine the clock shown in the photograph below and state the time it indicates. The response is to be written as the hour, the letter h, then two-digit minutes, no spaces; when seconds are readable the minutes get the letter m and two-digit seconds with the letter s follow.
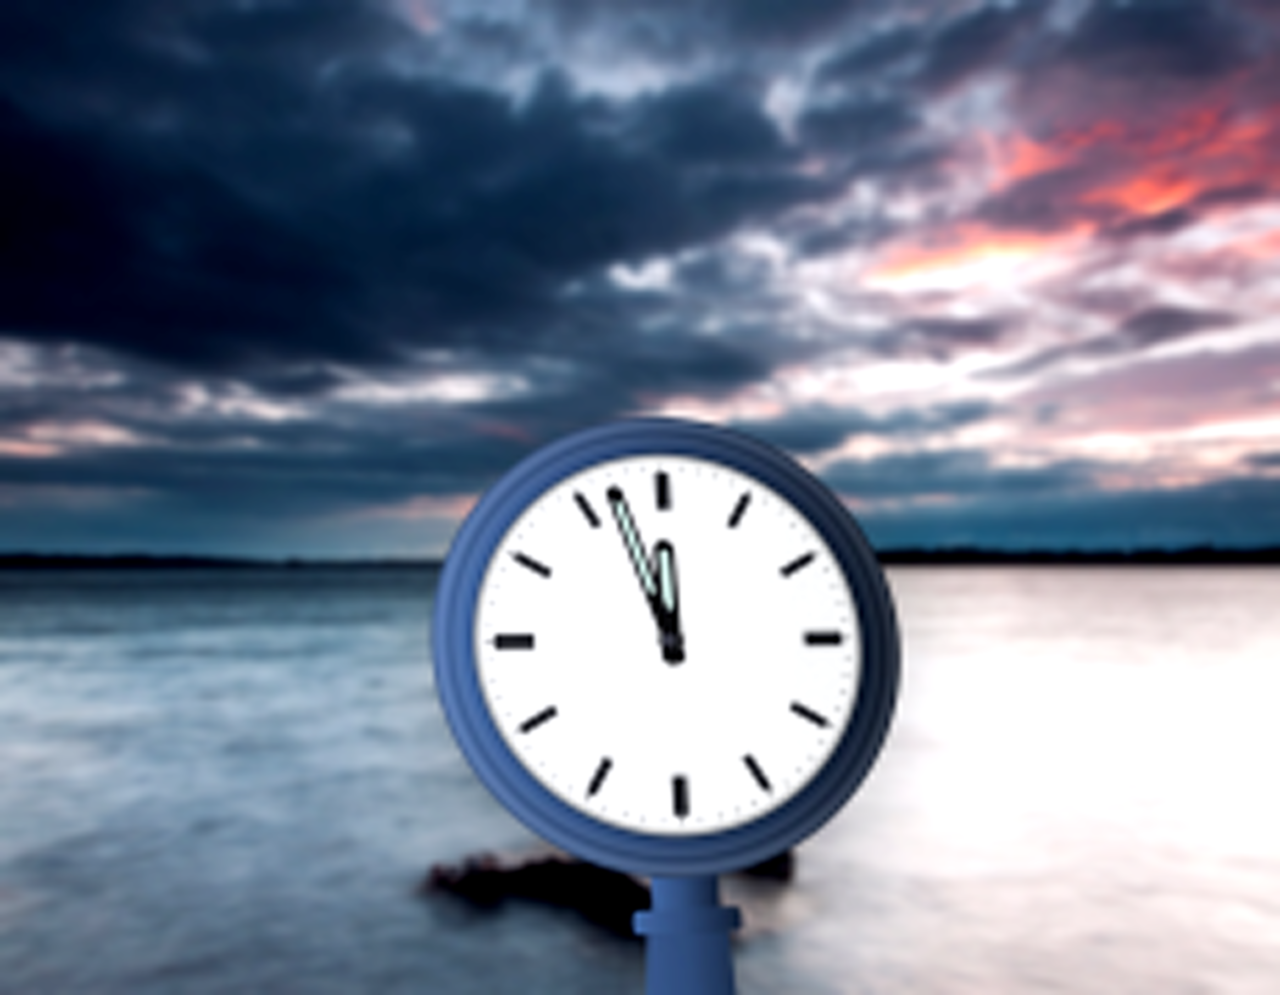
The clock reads 11h57
